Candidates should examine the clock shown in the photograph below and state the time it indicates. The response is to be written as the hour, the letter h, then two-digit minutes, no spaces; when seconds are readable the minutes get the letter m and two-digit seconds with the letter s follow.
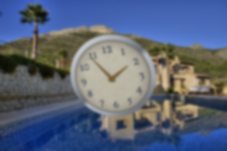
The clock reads 1h54
